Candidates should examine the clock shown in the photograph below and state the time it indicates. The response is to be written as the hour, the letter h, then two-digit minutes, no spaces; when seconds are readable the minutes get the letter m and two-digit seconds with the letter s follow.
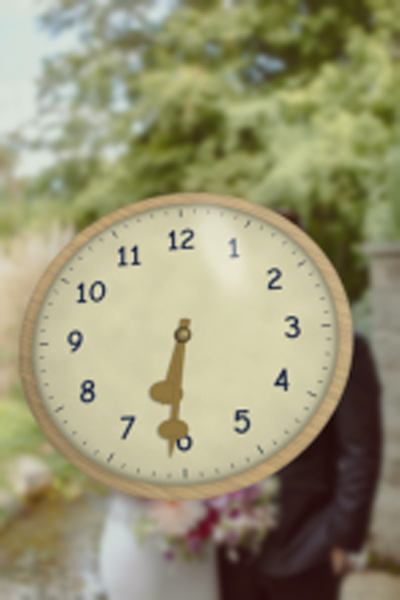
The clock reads 6h31
